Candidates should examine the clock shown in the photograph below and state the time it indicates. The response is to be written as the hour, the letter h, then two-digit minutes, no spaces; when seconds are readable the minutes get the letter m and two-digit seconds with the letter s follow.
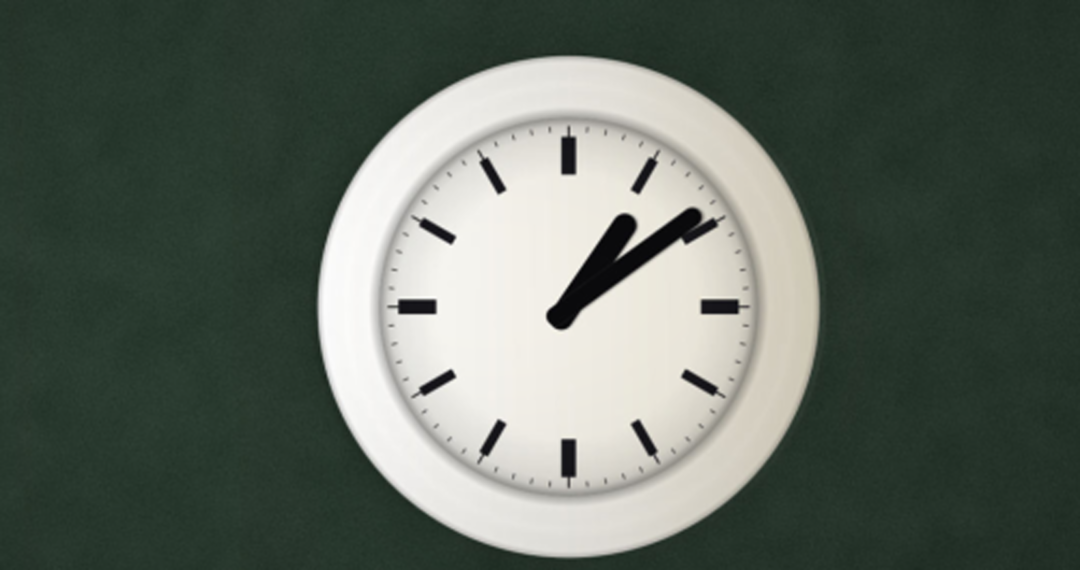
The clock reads 1h09
